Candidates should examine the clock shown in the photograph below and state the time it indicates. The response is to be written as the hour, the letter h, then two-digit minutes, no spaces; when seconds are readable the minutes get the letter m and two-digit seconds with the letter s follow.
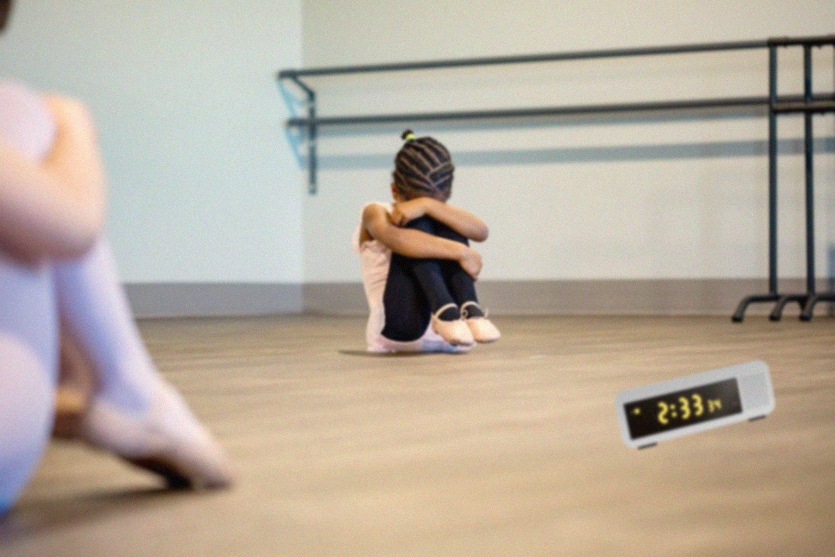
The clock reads 2h33
